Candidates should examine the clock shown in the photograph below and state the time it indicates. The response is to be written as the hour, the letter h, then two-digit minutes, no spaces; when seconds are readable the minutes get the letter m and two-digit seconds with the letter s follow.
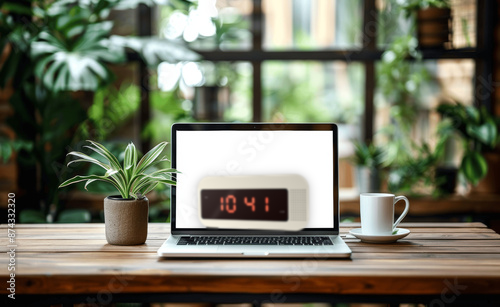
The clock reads 10h41
